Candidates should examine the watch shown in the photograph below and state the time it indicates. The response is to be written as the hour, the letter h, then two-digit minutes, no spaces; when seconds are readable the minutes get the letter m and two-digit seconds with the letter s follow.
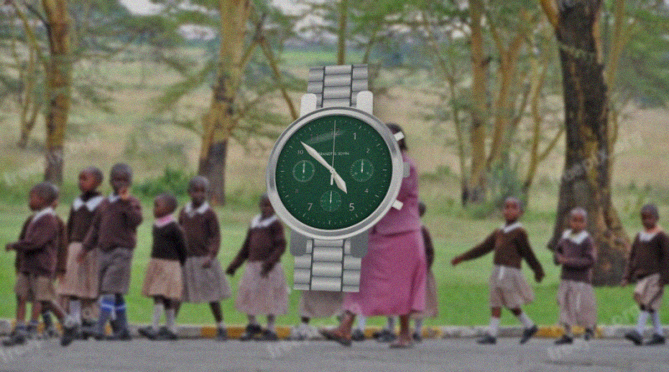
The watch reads 4h52
